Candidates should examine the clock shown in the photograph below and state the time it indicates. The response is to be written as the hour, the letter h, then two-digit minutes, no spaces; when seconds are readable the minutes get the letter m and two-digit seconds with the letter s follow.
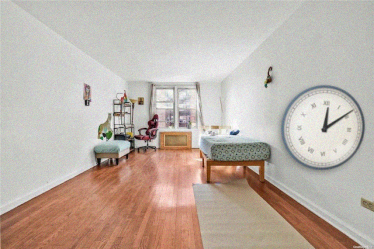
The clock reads 12h09
